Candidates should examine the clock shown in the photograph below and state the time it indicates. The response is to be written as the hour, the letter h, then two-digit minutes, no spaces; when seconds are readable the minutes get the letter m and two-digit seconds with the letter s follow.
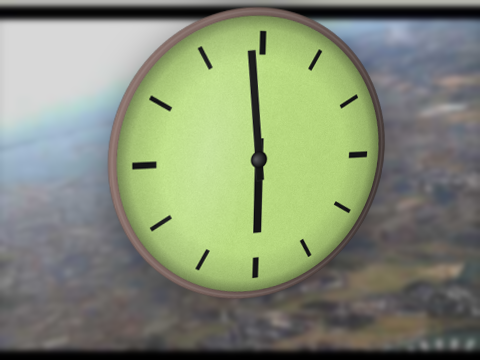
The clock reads 5h59
